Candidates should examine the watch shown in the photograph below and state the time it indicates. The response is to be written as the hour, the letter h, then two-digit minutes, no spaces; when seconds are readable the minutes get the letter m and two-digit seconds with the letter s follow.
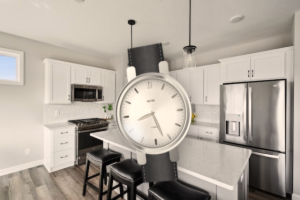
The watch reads 8h27
